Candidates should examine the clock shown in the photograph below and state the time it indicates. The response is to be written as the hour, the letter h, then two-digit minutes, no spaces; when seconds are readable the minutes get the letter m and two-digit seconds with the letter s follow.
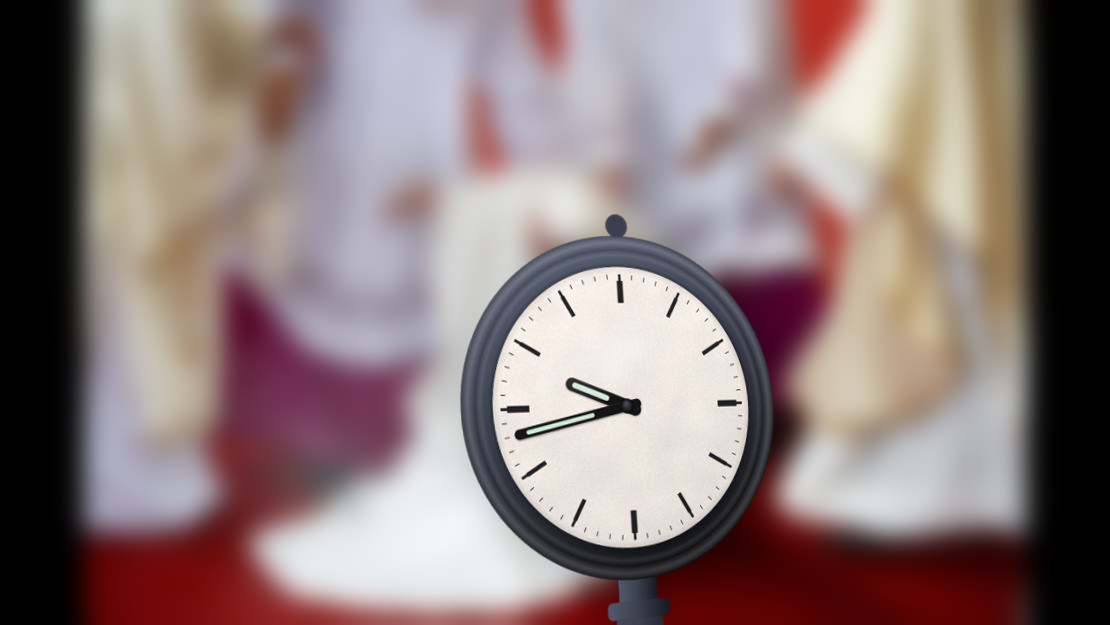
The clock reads 9h43
